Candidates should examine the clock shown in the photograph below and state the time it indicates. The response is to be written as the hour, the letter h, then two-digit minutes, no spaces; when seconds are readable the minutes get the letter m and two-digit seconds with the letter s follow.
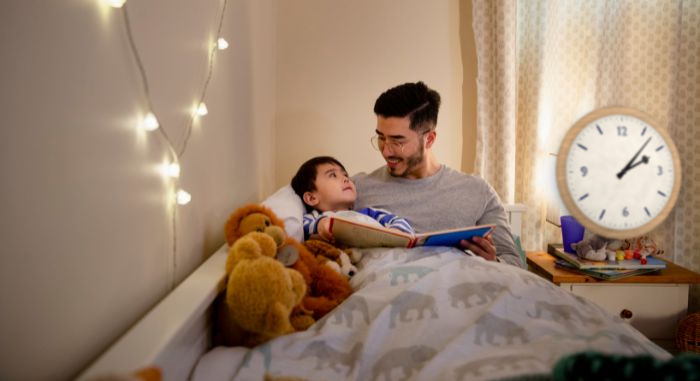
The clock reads 2h07
